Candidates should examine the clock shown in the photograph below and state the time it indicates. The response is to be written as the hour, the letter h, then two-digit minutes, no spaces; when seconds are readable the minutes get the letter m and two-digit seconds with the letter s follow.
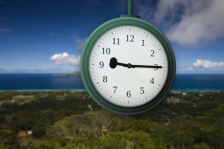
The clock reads 9h15
